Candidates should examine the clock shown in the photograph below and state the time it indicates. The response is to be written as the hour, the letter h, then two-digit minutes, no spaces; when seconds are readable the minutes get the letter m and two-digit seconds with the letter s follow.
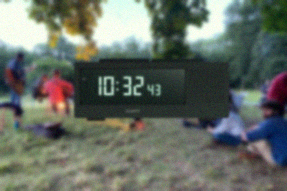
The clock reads 10h32
